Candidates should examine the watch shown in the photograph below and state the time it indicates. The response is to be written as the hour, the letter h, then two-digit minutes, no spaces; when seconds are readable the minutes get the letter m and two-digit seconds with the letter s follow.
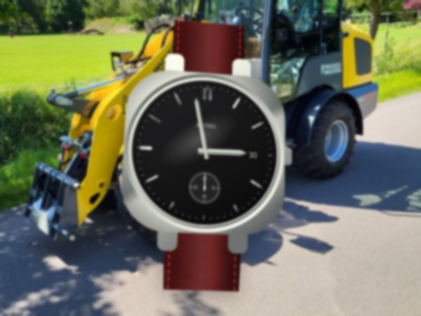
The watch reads 2h58
